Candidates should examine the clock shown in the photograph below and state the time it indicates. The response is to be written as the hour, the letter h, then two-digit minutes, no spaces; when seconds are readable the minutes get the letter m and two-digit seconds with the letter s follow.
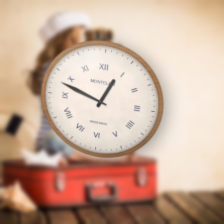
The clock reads 12h48
